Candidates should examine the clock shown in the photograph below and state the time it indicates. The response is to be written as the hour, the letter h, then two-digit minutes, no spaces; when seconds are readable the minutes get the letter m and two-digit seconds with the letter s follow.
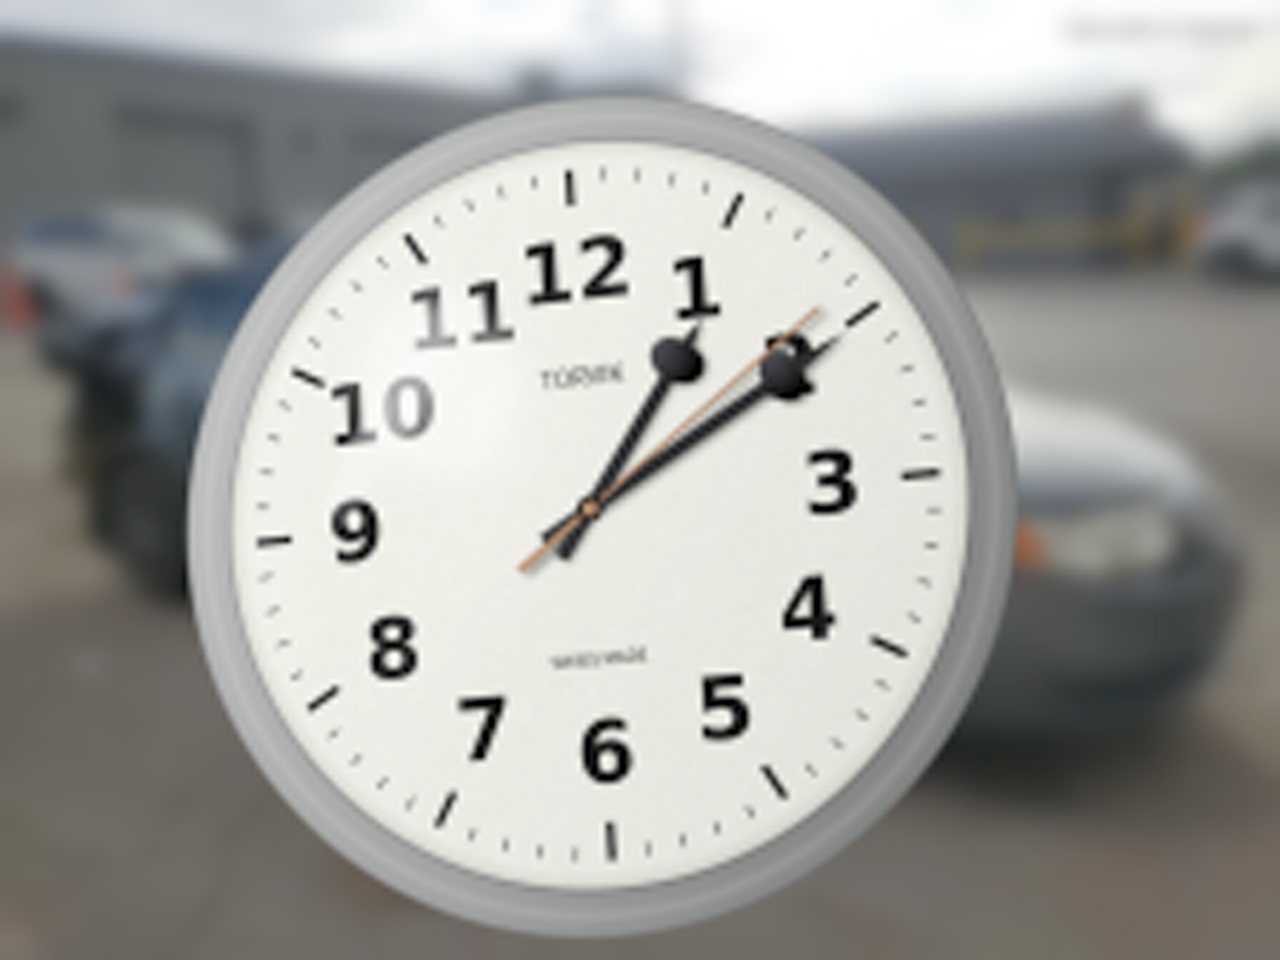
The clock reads 1h10m09s
